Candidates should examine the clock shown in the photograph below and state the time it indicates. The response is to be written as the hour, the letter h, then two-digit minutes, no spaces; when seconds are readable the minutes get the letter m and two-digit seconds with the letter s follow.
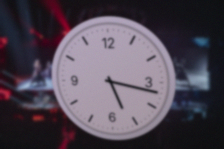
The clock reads 5h17
